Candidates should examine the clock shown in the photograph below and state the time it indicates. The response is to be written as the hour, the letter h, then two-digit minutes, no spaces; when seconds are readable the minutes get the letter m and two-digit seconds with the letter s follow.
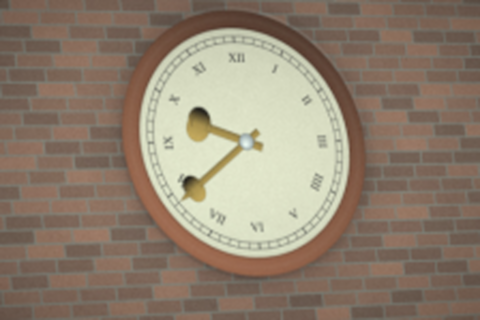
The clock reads 9h39
